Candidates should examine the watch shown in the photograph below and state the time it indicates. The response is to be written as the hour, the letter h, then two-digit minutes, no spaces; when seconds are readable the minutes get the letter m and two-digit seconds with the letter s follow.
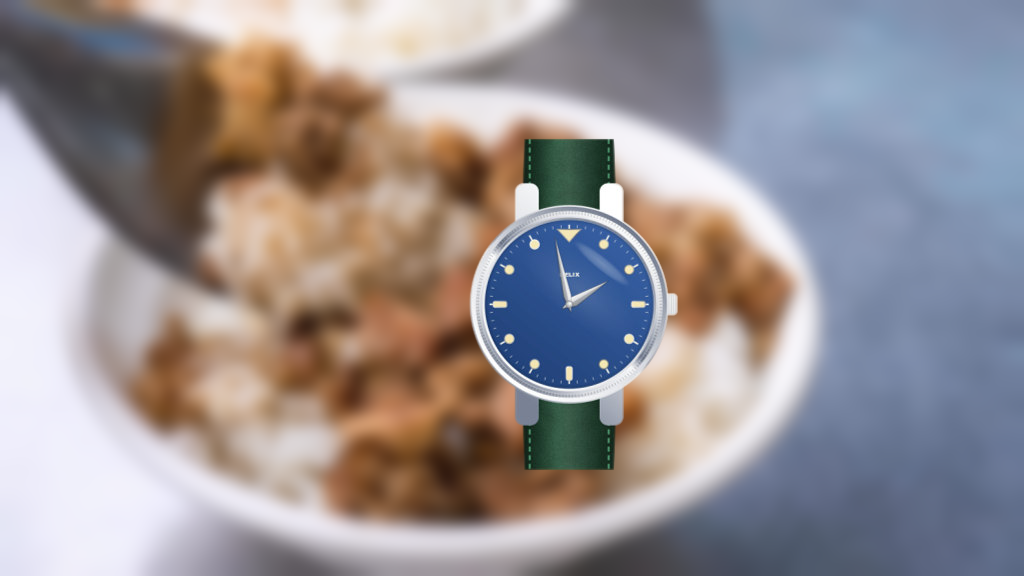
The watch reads 1h58
